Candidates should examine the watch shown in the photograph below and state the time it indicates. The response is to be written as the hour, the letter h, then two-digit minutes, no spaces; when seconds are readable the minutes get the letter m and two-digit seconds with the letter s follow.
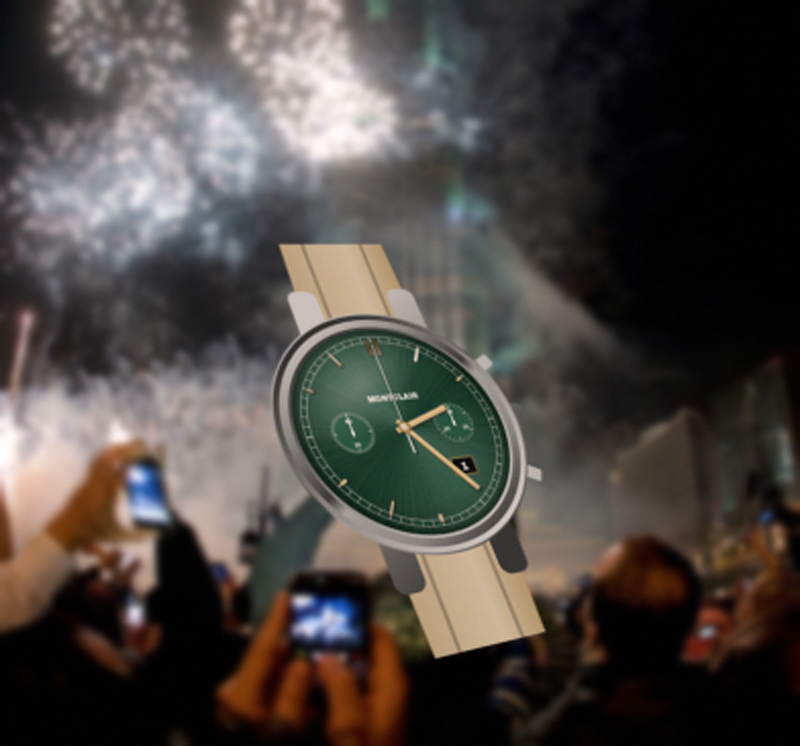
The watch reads 2h24
